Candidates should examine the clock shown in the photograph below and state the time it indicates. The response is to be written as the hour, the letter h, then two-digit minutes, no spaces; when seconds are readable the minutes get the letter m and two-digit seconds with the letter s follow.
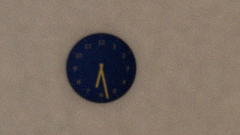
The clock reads 6h28
